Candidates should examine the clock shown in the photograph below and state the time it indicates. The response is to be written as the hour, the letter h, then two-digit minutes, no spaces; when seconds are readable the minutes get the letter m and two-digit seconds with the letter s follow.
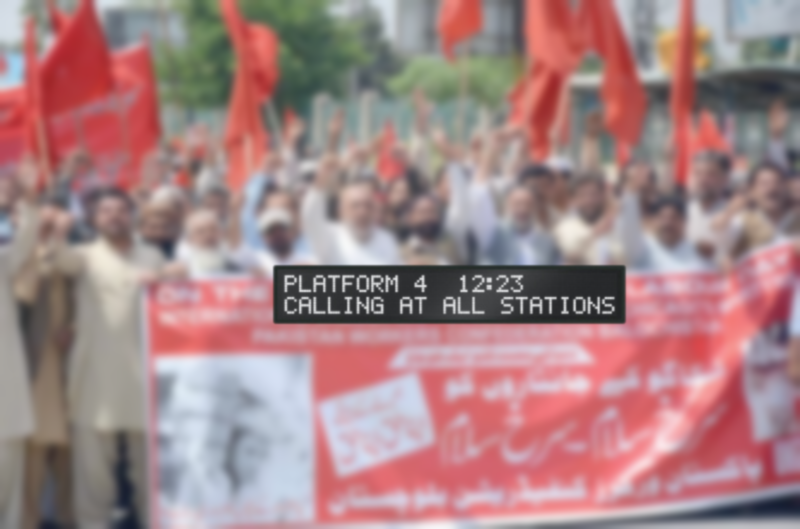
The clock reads 12h23
